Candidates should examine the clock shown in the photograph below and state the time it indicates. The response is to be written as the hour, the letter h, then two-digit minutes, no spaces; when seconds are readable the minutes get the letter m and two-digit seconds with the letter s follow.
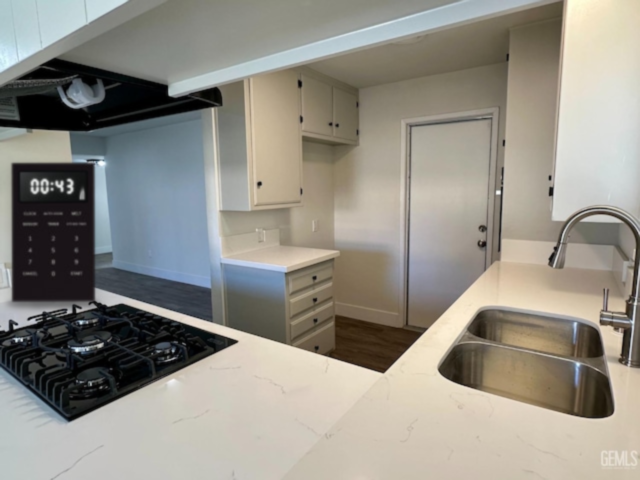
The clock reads 0h43
